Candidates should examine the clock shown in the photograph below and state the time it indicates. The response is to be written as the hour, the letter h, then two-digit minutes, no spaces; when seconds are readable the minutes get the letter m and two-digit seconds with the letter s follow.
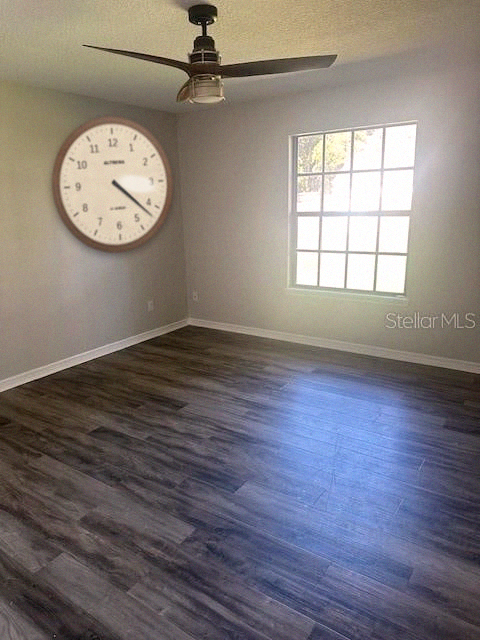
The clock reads 4h22
